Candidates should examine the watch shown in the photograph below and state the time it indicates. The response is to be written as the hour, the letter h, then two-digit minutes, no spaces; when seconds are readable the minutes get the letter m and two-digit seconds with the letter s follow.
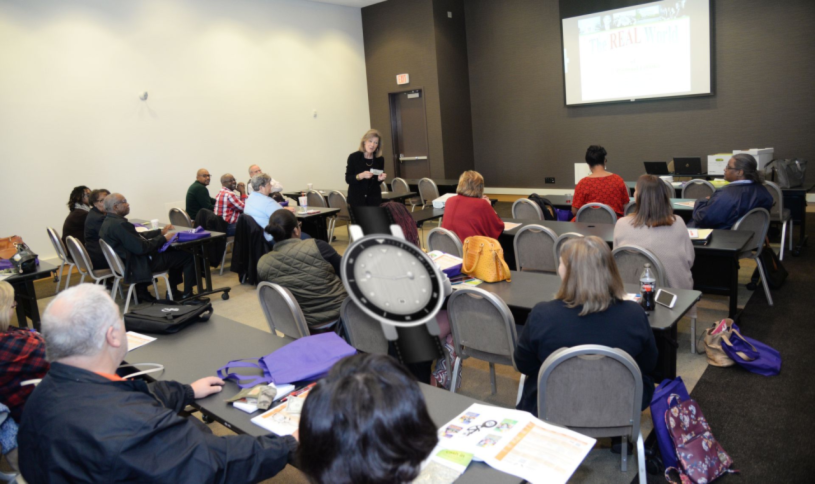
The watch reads 2h47
